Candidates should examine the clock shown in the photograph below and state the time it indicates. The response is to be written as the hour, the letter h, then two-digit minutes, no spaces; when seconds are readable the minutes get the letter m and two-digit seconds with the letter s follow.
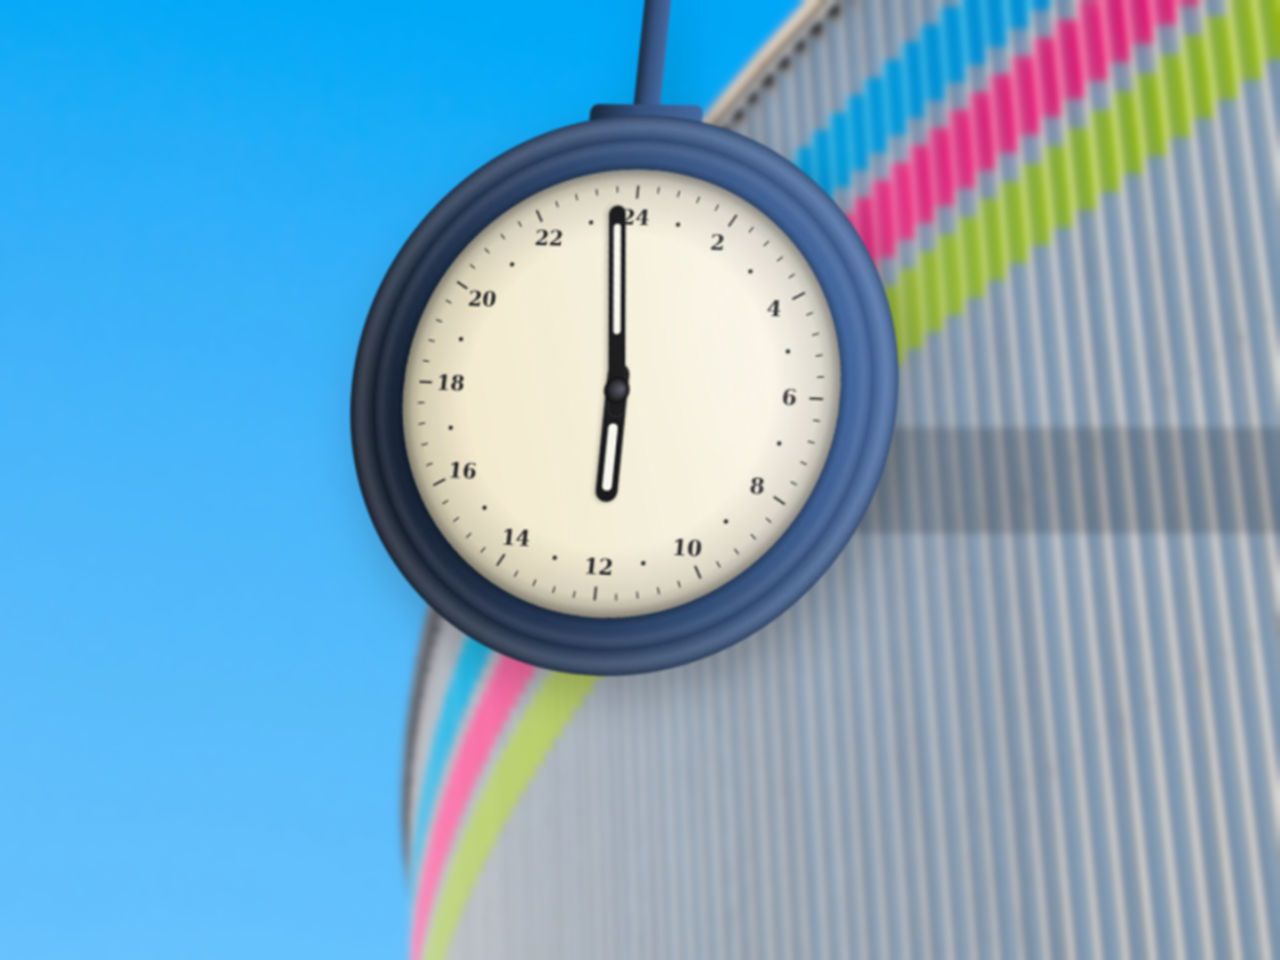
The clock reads 11h59
